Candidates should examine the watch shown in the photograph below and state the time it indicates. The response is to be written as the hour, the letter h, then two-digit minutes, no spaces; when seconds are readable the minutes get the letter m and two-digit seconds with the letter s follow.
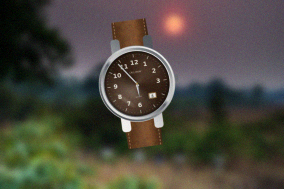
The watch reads 5h54
